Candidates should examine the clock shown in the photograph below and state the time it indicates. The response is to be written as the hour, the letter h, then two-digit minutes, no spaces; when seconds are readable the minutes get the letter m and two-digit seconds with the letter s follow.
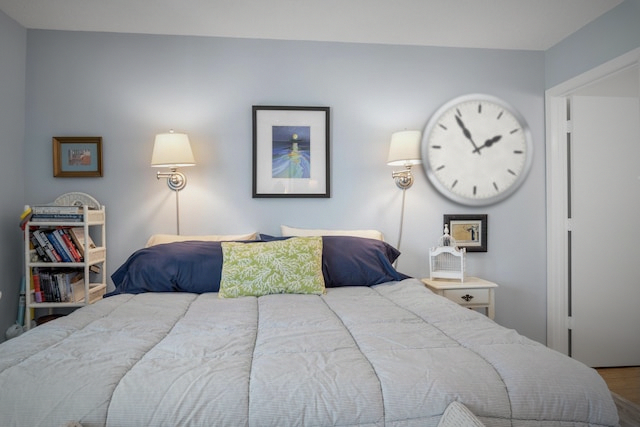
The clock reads 1h54
